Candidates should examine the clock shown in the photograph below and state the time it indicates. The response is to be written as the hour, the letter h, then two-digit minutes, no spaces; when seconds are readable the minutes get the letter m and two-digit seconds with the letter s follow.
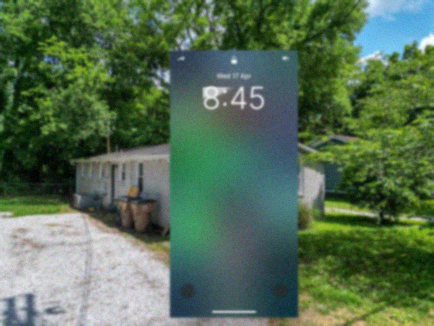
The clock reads 8h45
